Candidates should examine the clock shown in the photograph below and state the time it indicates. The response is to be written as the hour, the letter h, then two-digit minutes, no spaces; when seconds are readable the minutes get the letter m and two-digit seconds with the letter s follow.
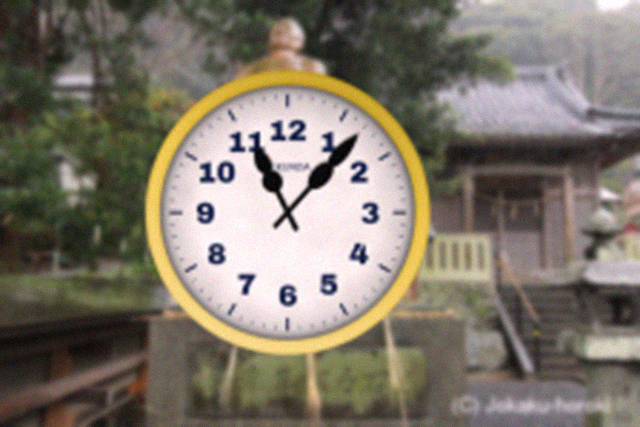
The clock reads 11h07
